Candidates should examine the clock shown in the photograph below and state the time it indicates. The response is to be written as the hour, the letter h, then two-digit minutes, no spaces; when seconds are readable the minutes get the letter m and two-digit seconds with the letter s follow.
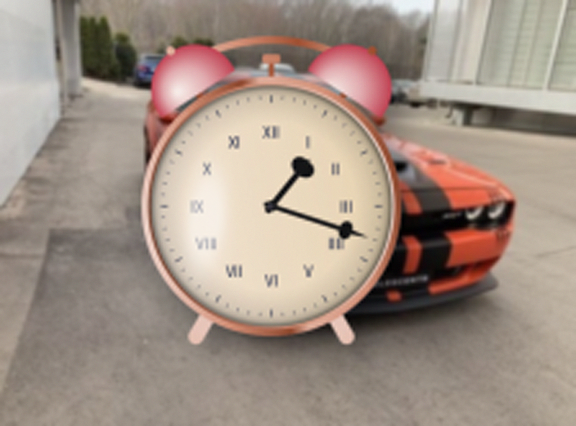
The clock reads 1h18
